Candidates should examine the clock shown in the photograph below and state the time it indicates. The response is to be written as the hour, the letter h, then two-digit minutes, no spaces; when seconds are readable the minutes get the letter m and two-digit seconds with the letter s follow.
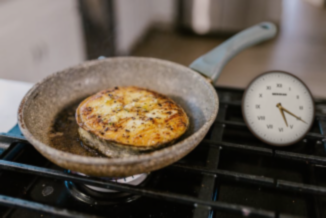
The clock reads 5h20
